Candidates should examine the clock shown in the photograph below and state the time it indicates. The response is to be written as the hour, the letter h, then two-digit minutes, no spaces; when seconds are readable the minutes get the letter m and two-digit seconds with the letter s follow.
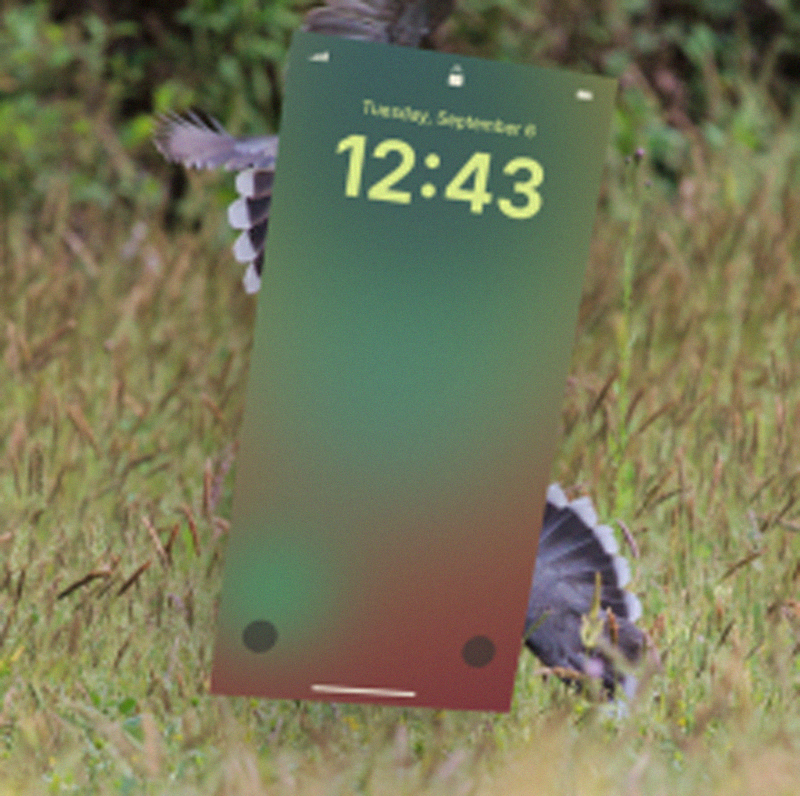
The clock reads 12h43
